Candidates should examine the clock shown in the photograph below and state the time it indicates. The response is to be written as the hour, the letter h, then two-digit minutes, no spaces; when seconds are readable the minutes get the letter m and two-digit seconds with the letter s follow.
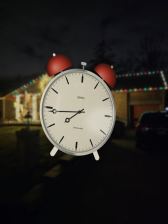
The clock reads 7h44
